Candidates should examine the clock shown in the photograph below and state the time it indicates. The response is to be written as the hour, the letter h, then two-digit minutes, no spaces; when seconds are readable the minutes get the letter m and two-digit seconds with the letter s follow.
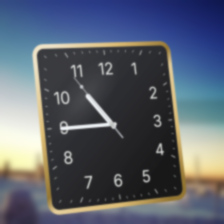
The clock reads 10h44m54s
